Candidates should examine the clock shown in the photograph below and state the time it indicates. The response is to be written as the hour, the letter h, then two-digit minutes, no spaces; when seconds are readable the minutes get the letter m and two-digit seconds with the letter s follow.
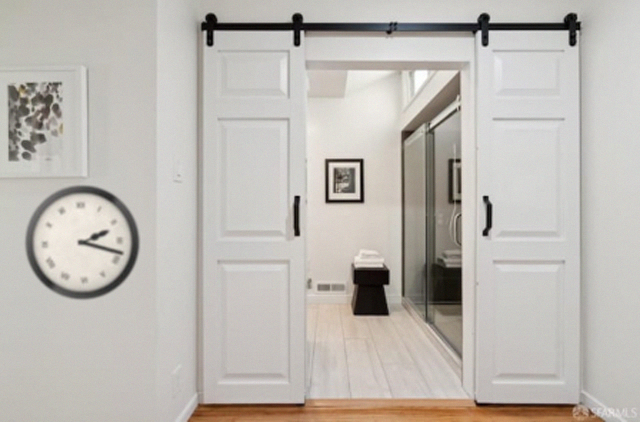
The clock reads 2h18
